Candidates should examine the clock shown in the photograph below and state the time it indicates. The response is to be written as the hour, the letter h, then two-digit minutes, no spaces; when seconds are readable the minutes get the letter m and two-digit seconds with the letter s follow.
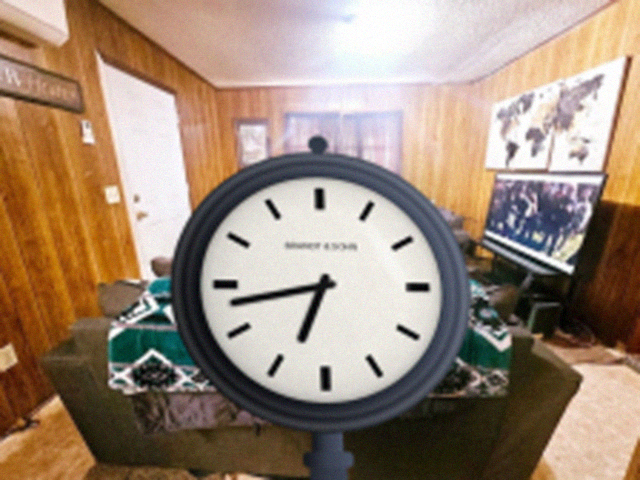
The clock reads 6h43
